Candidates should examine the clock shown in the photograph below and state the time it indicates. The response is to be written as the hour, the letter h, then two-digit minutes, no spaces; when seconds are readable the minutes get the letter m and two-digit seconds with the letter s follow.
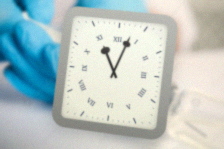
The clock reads 11h03
